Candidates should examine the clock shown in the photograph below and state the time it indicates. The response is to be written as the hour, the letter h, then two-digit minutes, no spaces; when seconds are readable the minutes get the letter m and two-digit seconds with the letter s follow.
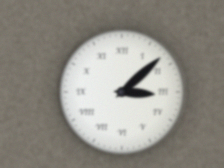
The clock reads 3h08
